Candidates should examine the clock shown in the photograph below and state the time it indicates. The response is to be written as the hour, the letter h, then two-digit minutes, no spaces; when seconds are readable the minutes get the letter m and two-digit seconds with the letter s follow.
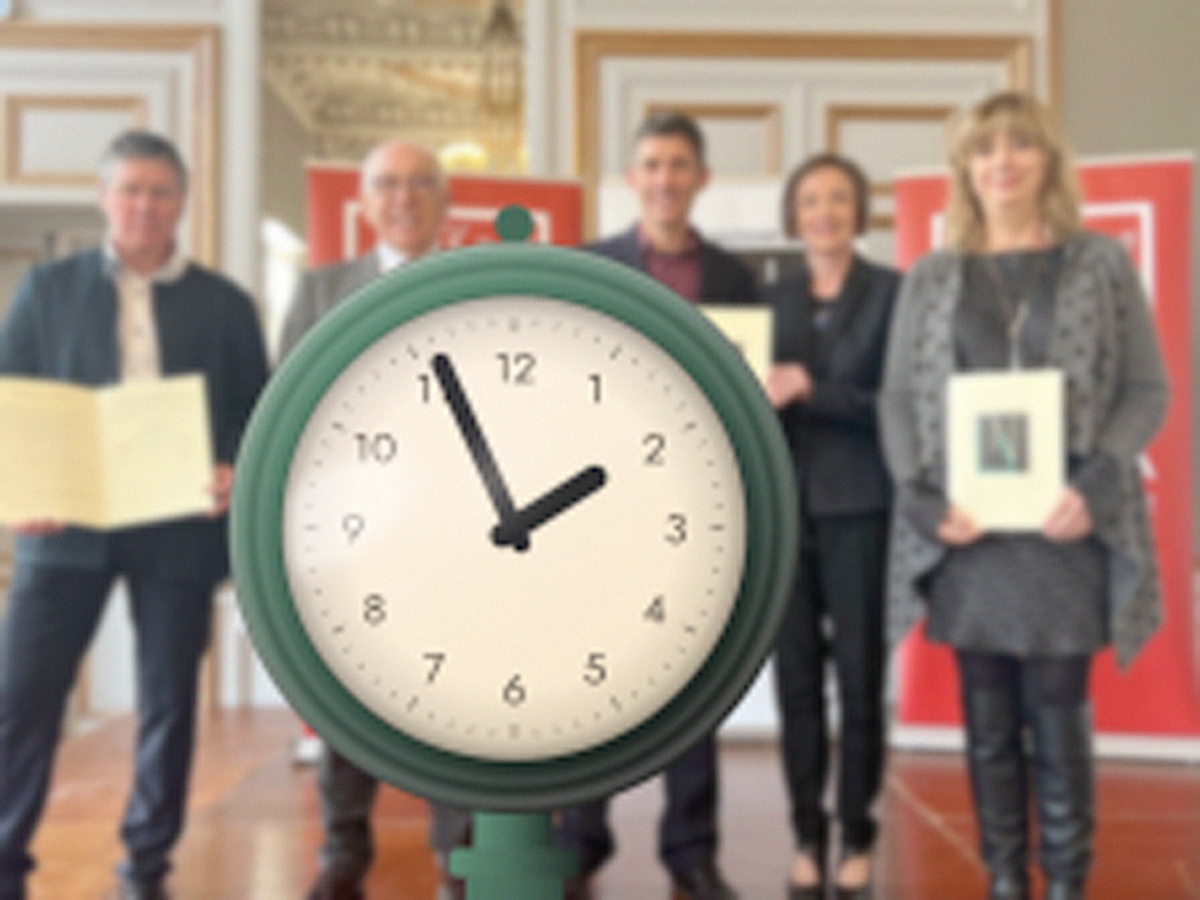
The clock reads 1h56
